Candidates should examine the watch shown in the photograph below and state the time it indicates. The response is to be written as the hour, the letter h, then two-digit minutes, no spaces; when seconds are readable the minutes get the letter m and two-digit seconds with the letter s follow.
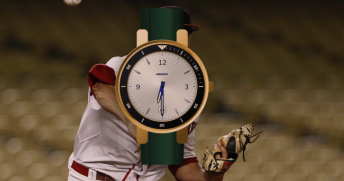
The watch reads 6h30
